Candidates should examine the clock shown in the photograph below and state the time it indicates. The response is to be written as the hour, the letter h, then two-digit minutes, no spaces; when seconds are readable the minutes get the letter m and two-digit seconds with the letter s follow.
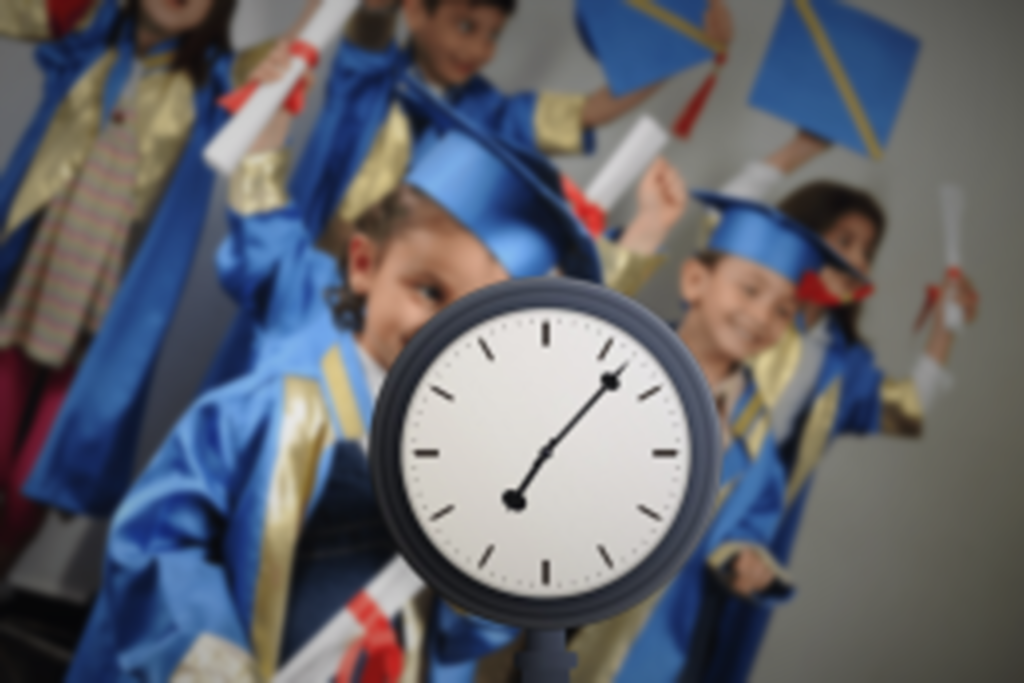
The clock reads 7h07
